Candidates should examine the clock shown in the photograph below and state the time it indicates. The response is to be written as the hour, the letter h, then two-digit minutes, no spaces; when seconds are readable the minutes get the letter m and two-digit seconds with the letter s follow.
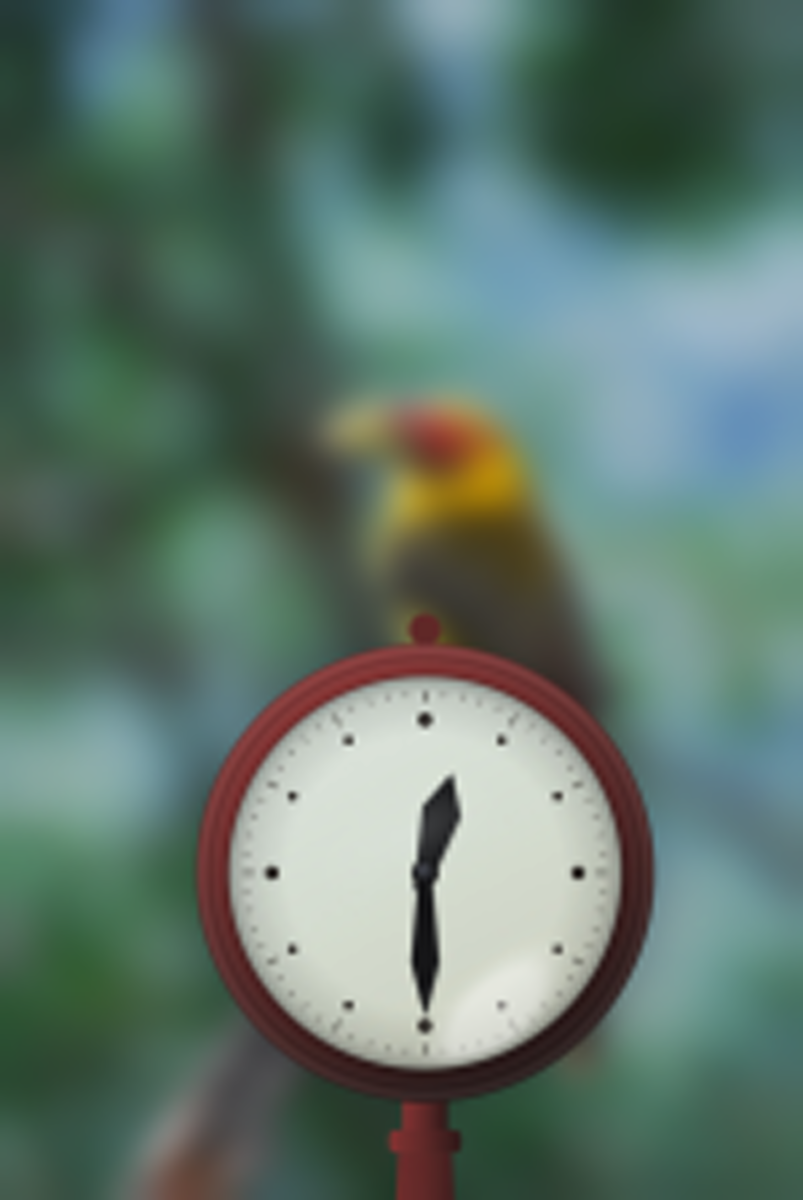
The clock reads 12h30
